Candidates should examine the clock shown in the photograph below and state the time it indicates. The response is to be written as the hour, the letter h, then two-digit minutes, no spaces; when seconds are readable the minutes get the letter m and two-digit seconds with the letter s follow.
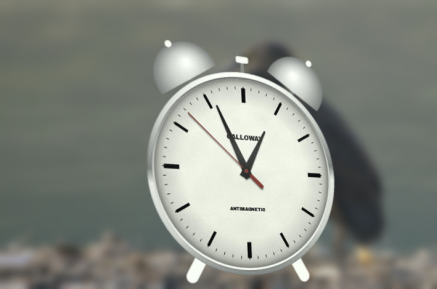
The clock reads 12h55m52s
